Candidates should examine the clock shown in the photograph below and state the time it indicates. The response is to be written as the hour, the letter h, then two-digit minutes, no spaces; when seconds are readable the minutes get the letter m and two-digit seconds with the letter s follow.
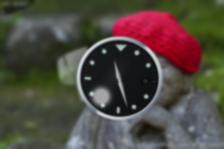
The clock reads 11h27
